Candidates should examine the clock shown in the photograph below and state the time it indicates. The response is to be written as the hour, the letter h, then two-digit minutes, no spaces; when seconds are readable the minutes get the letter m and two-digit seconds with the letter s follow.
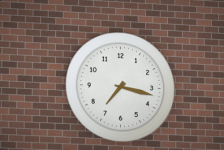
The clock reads 7h17
